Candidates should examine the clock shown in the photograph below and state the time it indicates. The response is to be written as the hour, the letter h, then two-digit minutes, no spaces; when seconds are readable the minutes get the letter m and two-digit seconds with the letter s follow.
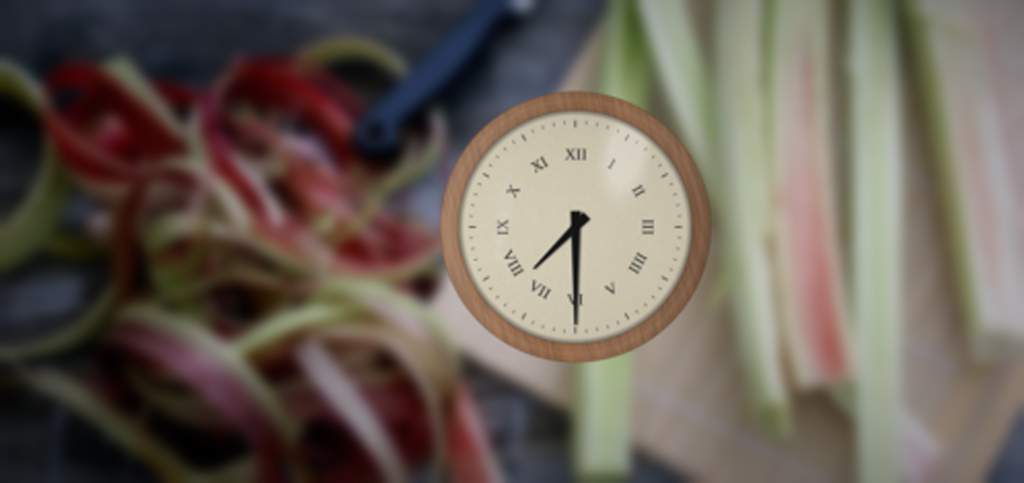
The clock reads 7h30
